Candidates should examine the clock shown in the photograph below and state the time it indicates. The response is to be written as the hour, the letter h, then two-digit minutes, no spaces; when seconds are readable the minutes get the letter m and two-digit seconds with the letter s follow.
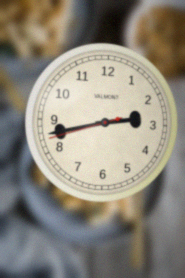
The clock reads 2h42m42s
